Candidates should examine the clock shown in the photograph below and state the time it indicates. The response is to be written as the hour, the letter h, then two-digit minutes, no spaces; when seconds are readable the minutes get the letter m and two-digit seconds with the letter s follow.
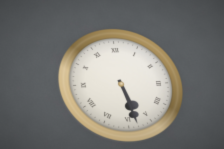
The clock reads 5h28
